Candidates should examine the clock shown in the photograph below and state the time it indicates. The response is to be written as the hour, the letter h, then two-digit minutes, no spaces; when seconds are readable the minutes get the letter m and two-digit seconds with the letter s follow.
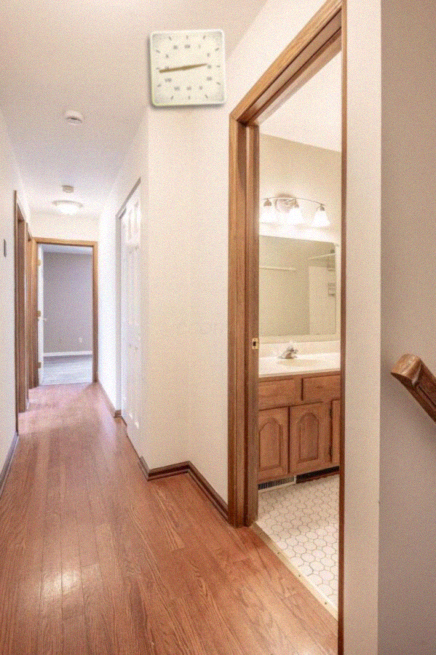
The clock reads 2h44
